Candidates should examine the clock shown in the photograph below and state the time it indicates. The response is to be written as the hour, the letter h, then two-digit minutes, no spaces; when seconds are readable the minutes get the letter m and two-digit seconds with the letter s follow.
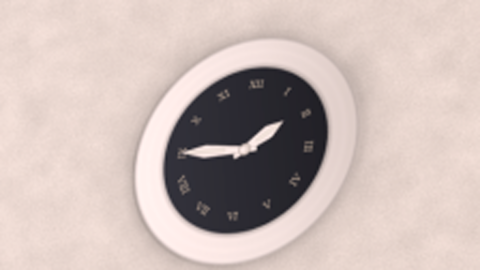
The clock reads 1h45
